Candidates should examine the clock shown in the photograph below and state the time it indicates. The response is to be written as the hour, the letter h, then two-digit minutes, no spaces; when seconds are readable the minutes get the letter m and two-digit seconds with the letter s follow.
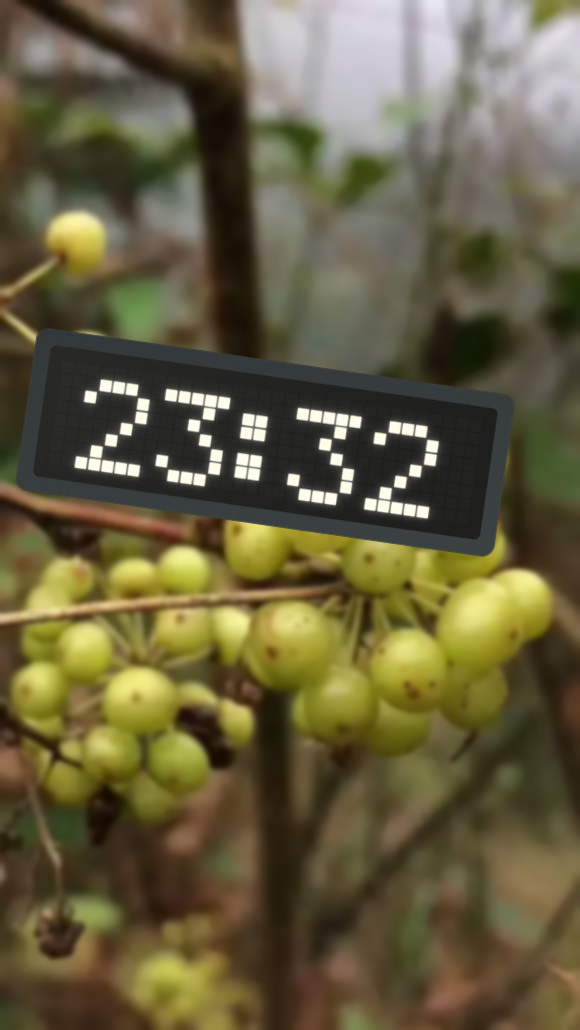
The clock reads 23h32
